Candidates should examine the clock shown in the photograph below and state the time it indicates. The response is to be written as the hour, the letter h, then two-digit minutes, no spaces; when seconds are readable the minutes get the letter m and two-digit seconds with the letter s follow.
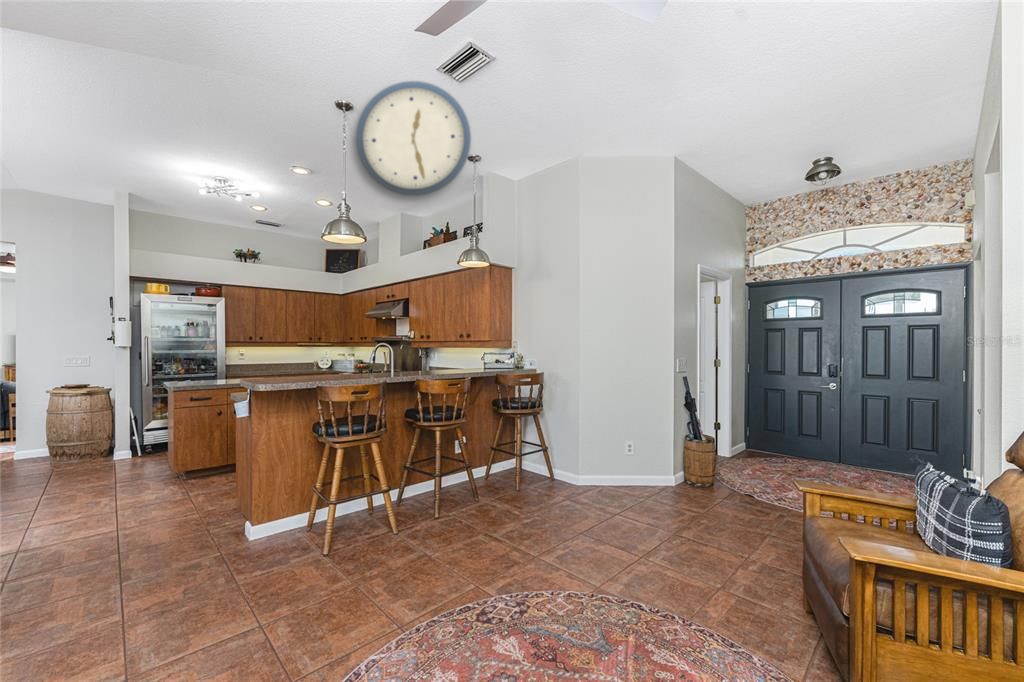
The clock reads 12h28
